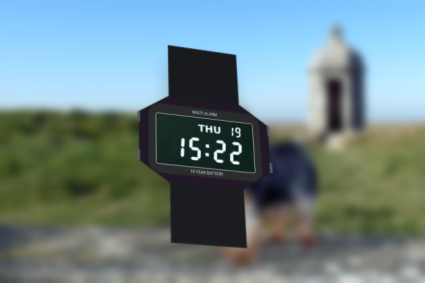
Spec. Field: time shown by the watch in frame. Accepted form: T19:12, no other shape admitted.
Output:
T15:22
